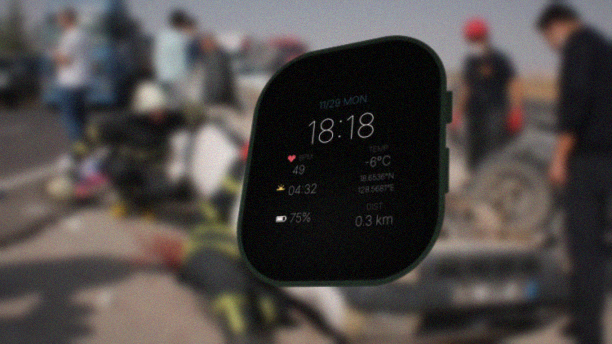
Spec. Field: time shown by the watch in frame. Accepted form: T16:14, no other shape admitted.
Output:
T18:18
